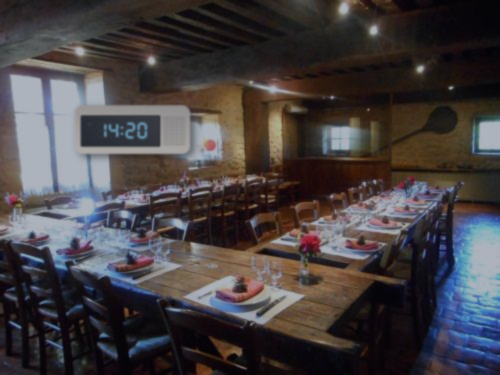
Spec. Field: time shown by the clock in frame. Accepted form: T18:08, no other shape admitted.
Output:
T14:20
